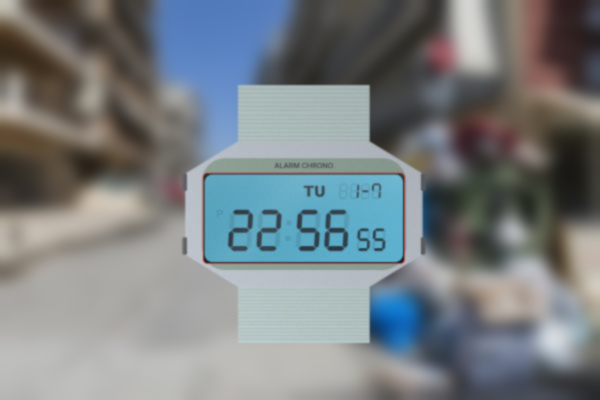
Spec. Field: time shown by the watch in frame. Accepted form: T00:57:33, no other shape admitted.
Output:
T22:56:55
